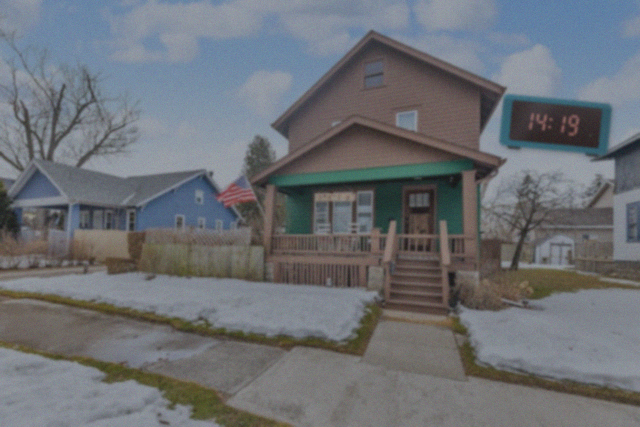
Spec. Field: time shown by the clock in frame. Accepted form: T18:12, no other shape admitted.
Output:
T14:19
